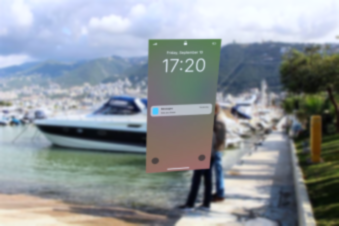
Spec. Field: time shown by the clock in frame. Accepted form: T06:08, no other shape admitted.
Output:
T17:20
